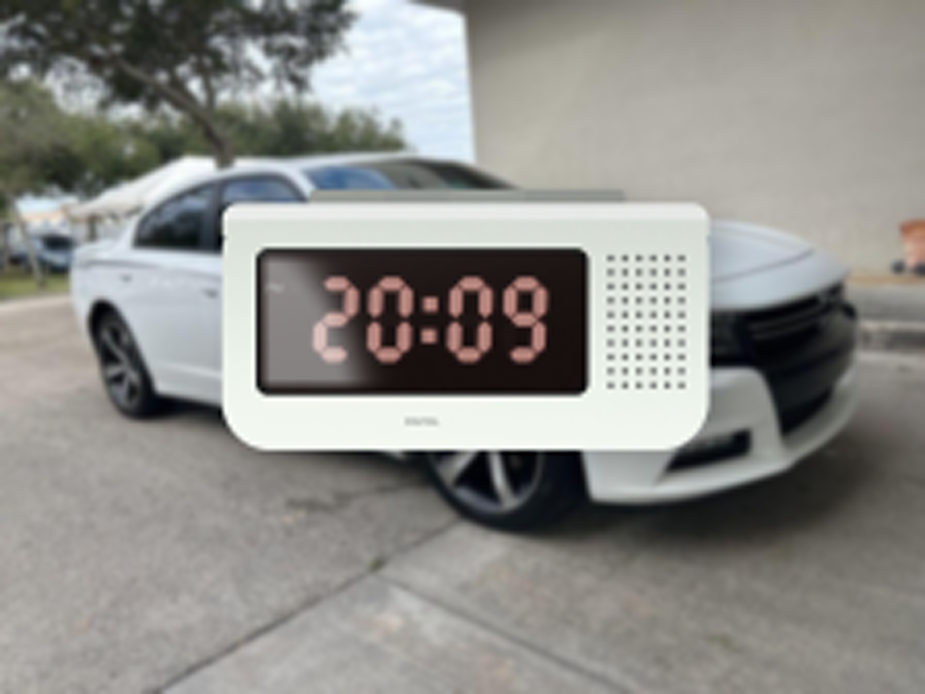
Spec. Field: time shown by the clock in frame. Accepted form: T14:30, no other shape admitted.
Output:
T20:09
